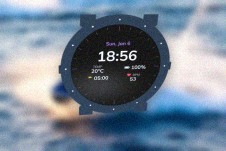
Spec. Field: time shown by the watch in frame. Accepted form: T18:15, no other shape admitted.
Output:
T18:56
